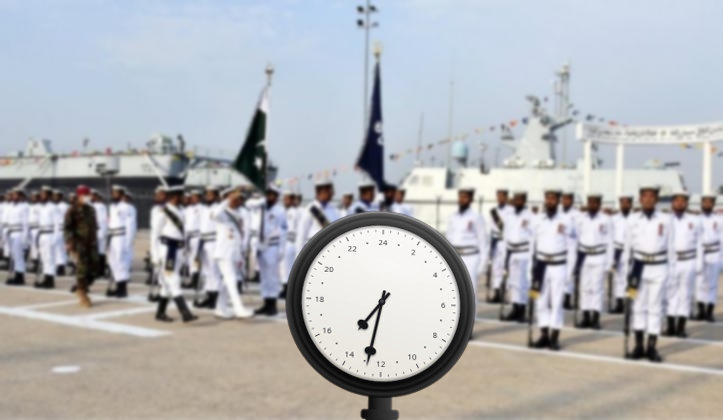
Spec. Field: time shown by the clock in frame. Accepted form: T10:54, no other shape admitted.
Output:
T14:32
